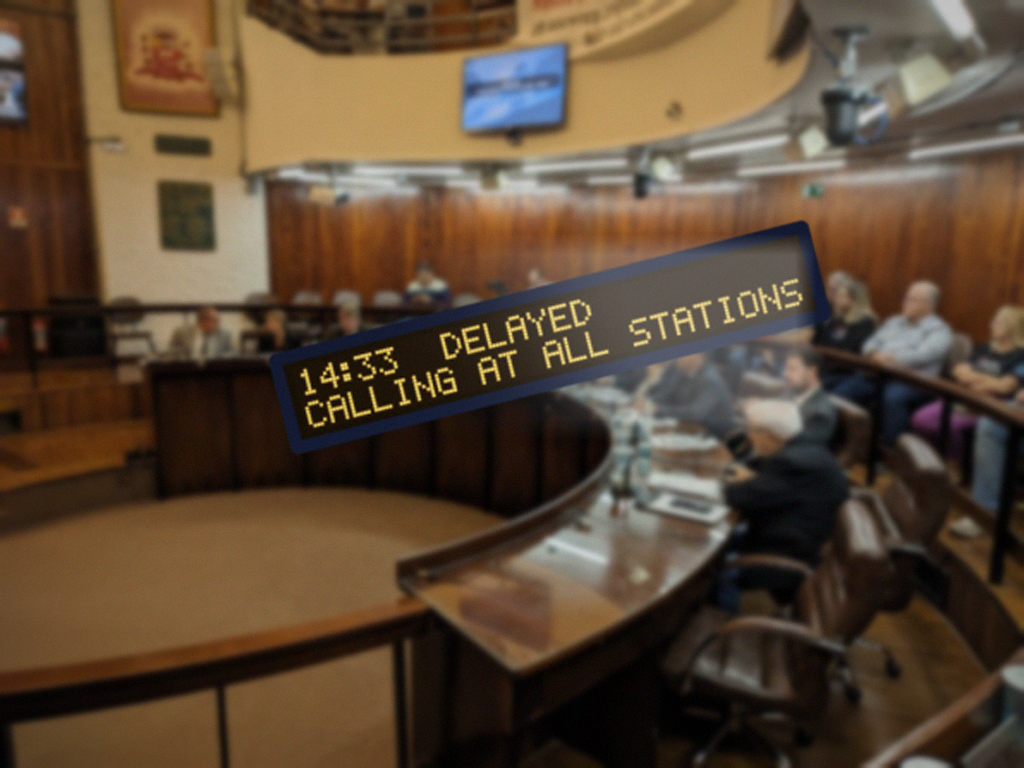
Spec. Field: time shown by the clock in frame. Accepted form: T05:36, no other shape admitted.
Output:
T14:33
